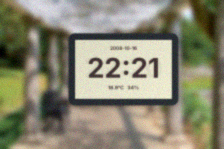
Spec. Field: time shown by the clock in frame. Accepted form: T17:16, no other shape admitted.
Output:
T22:21
